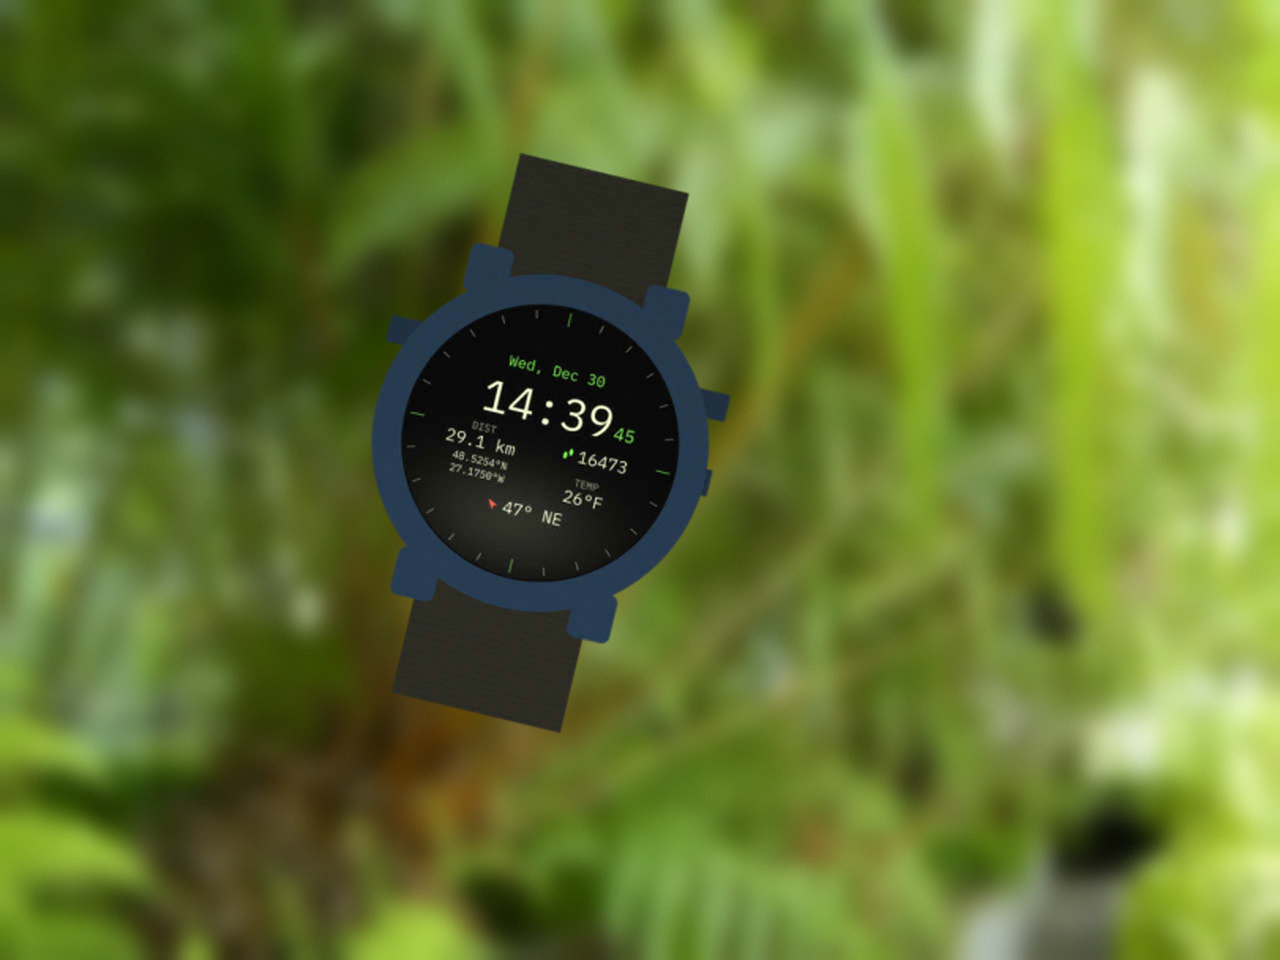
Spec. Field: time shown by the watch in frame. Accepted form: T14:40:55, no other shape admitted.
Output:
T14:39:45
